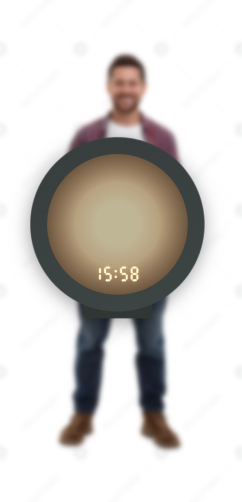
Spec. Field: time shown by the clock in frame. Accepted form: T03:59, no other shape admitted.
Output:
T15:58
